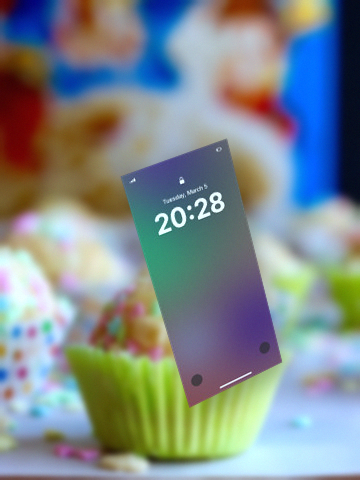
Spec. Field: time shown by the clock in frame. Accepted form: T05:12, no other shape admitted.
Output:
T20:28
